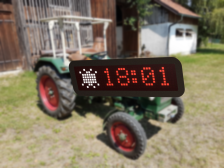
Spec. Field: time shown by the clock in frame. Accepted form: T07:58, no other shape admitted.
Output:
T18:01
